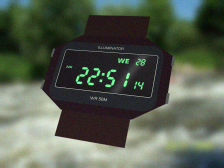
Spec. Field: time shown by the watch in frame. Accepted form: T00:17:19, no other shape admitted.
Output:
T22:51:14
